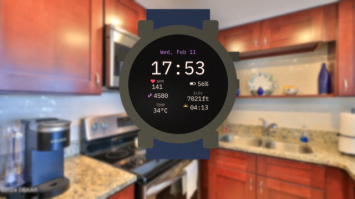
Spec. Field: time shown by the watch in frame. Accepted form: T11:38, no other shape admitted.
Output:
T17:53
